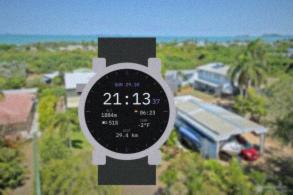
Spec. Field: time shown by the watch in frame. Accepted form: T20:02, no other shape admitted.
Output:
T21:13
